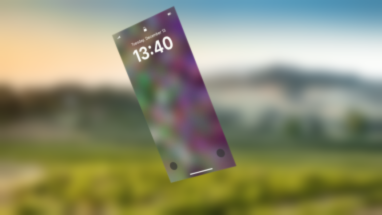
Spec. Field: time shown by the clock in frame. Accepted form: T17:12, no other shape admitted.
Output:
T13:40
